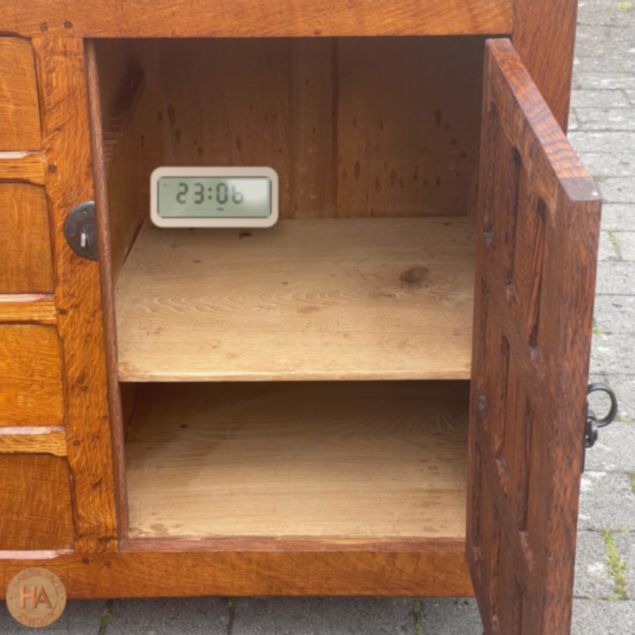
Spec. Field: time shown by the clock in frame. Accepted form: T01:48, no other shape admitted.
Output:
T23:06
